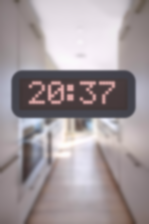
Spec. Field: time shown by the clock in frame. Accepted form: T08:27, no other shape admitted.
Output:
T20:37
